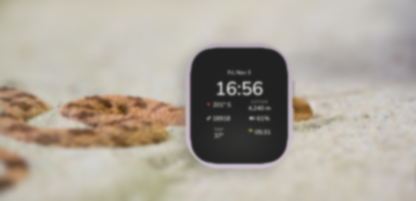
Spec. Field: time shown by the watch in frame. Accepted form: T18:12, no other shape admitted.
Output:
T16:56
